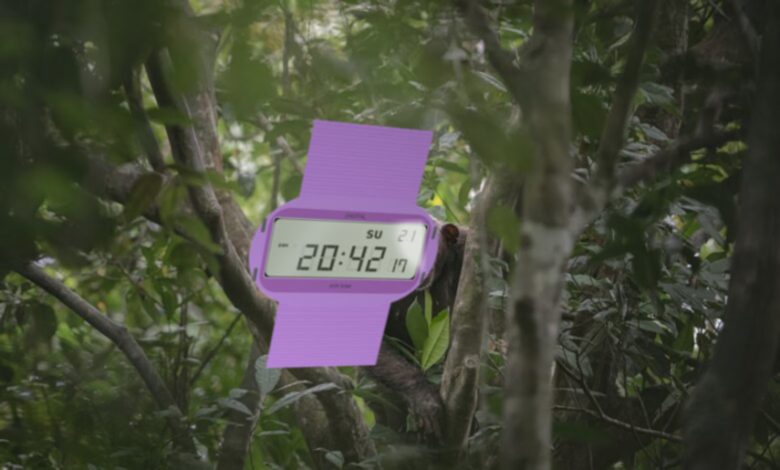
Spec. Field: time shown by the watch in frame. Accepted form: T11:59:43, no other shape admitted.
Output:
T20:42:17
